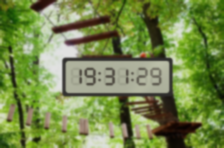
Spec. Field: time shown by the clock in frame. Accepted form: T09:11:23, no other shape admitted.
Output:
T19:31:29
